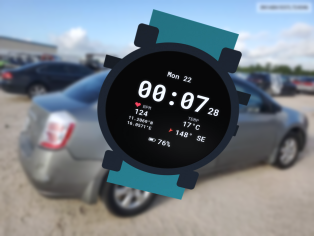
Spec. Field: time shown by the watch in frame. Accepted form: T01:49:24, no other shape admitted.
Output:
T00:07:28
